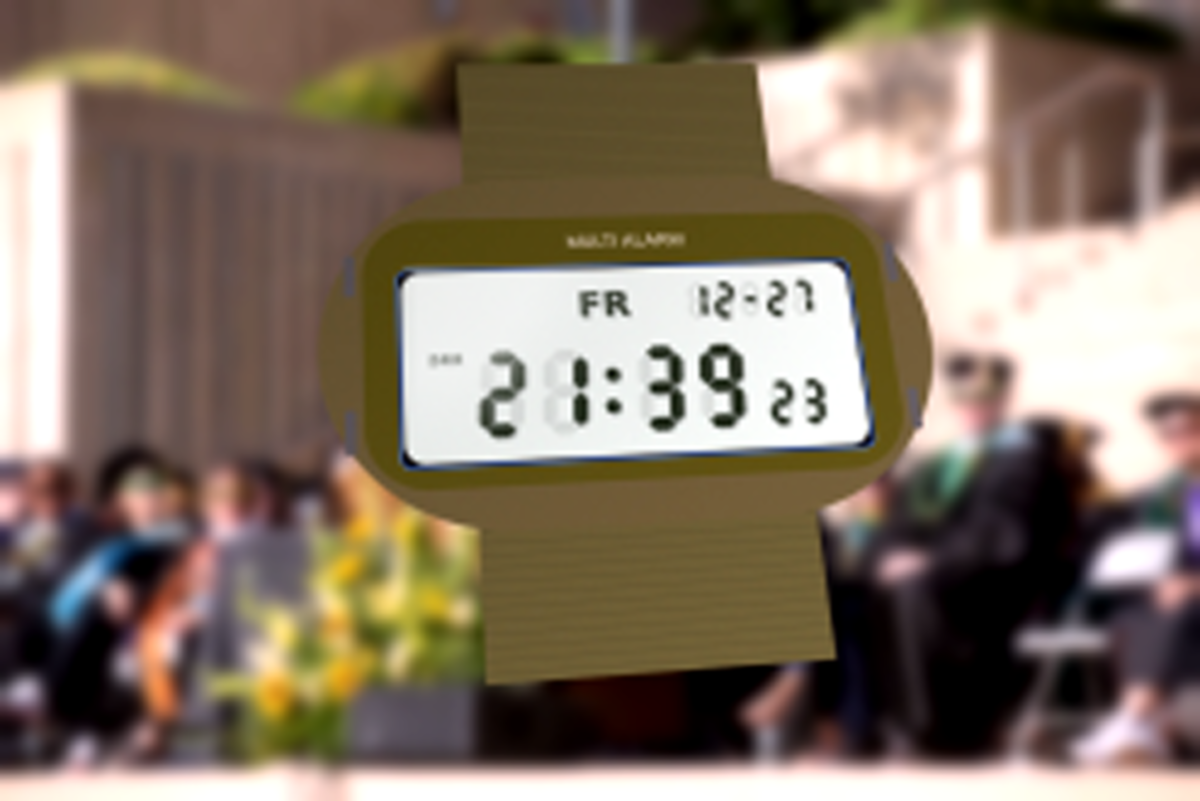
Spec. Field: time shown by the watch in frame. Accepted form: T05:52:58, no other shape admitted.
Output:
T21:39:23
